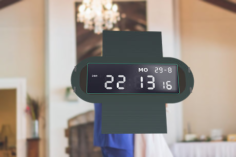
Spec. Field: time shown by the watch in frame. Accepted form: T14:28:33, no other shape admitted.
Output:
T22:13:16
